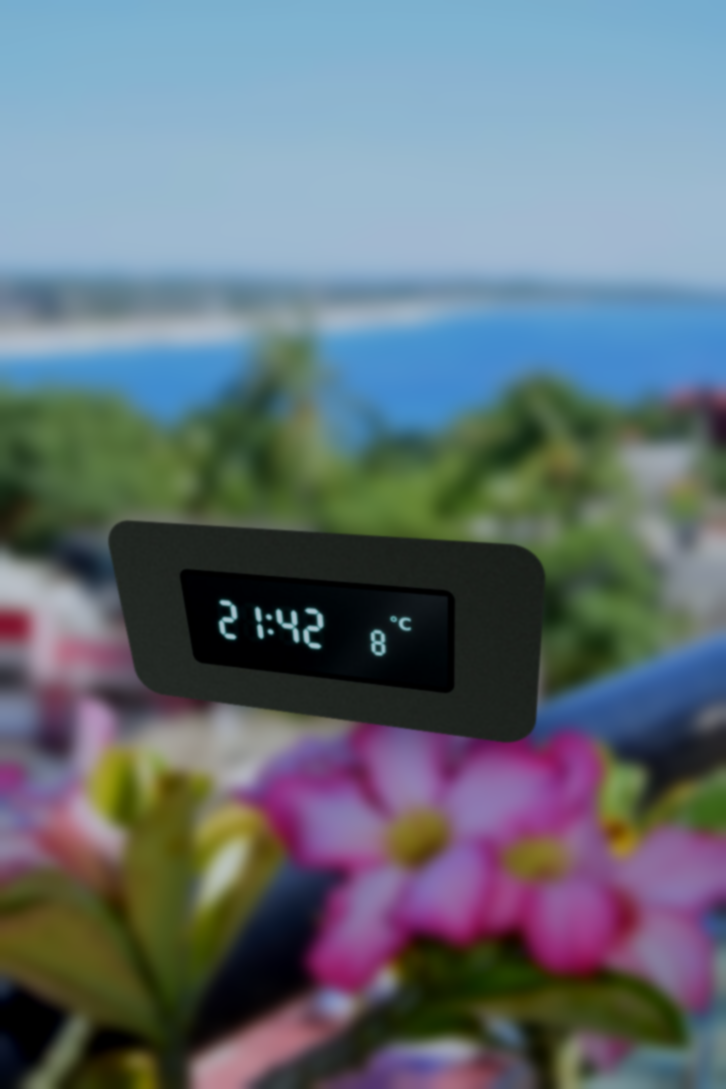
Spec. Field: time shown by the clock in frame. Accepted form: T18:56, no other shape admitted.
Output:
T21:42
